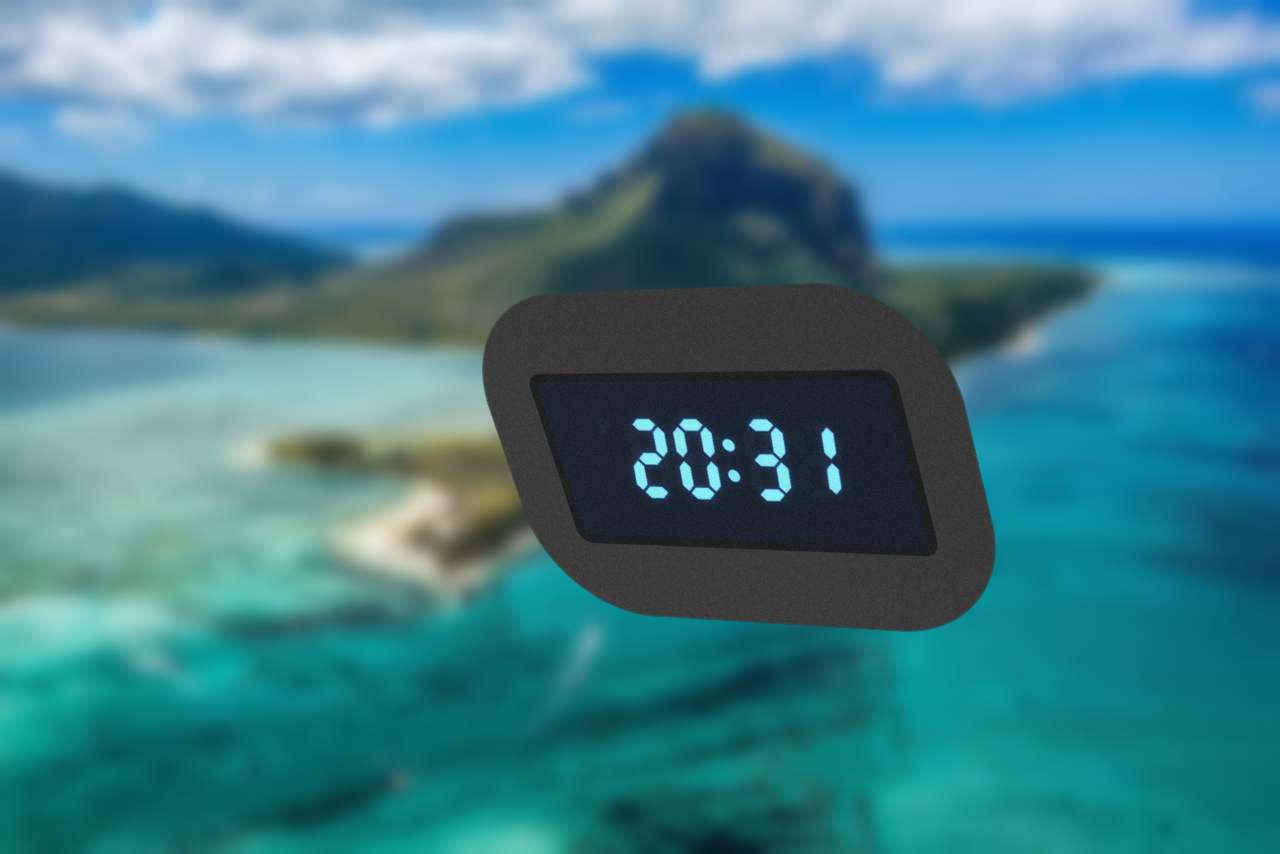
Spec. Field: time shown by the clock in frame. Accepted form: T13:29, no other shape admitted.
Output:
T20:31
